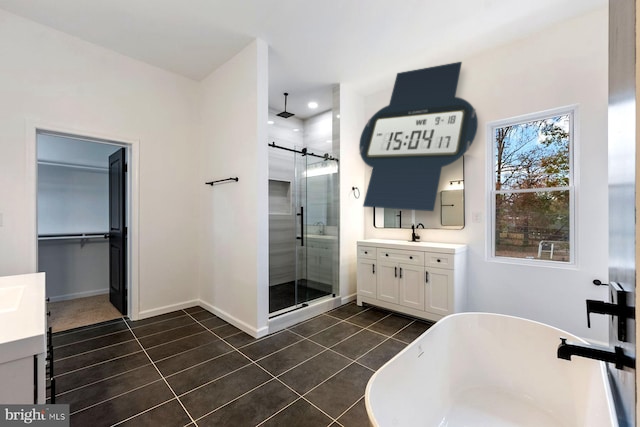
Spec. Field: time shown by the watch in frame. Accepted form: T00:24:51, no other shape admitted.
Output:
T15:04:17
